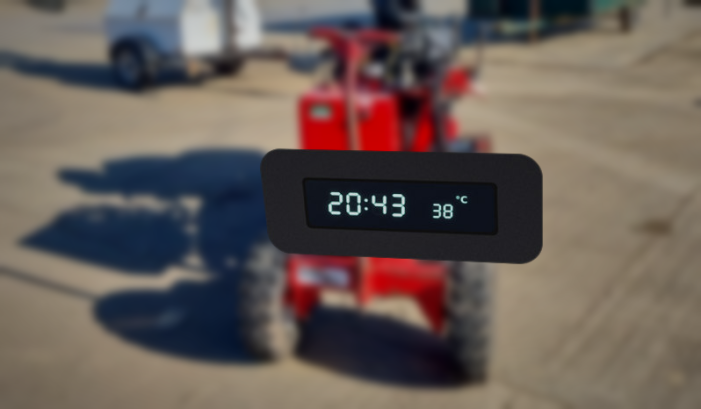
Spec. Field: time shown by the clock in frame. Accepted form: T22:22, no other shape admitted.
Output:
T20:43
